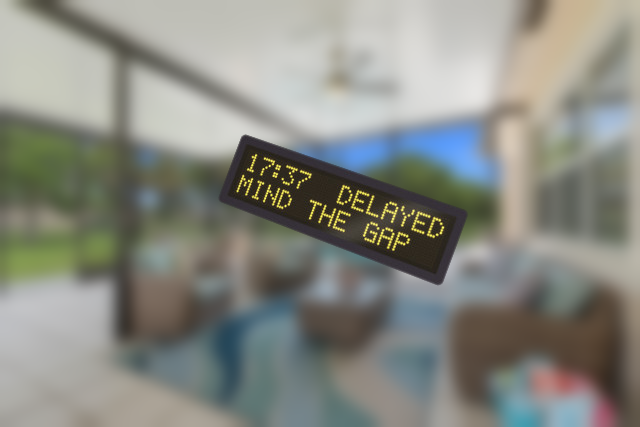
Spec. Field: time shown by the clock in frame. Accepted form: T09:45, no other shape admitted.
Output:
T17:37
